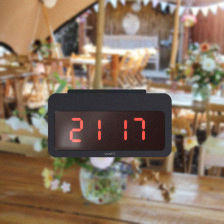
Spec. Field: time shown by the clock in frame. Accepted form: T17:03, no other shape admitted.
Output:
T21:17
